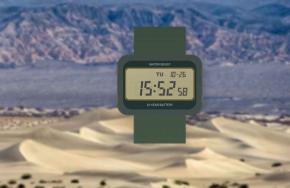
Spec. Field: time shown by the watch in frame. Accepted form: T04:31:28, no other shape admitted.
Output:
T15:52:58
